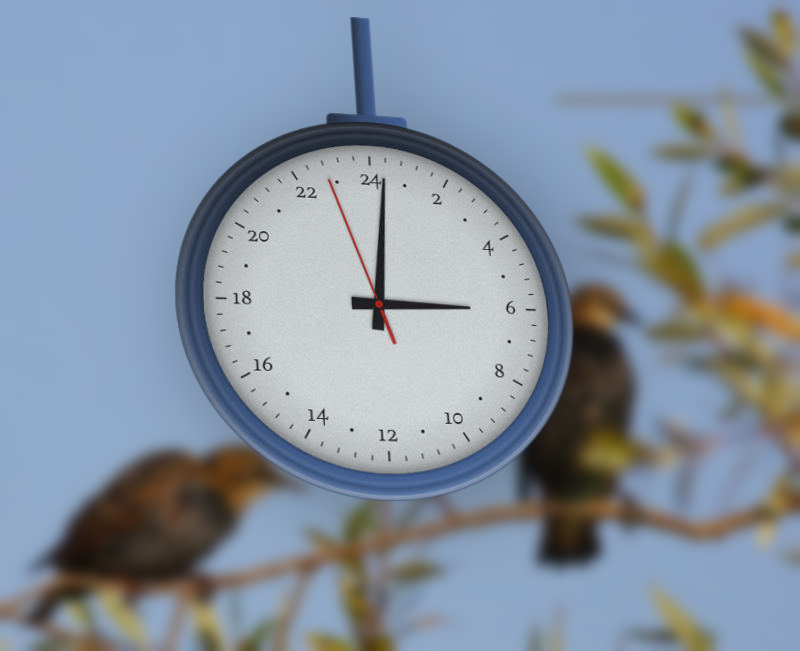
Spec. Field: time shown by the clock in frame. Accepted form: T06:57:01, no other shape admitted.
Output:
T06:00:57
